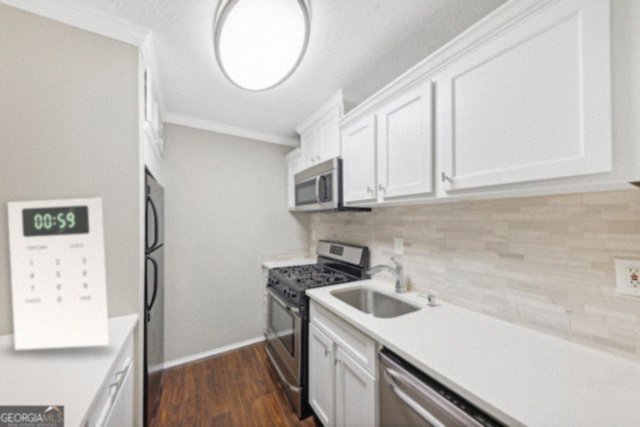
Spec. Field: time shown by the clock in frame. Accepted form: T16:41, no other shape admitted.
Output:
T00:59
